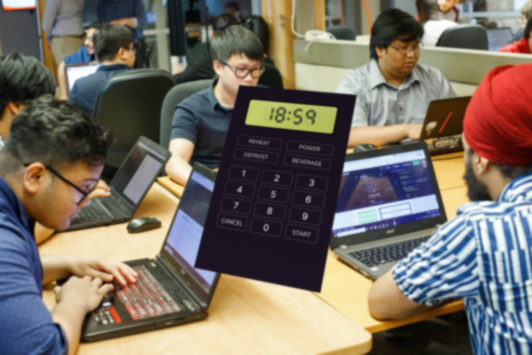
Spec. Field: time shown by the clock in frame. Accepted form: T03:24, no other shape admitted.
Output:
T18:59
